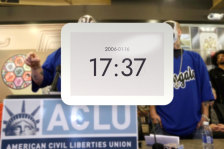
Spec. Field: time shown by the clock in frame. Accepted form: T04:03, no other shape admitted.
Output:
T17:37
